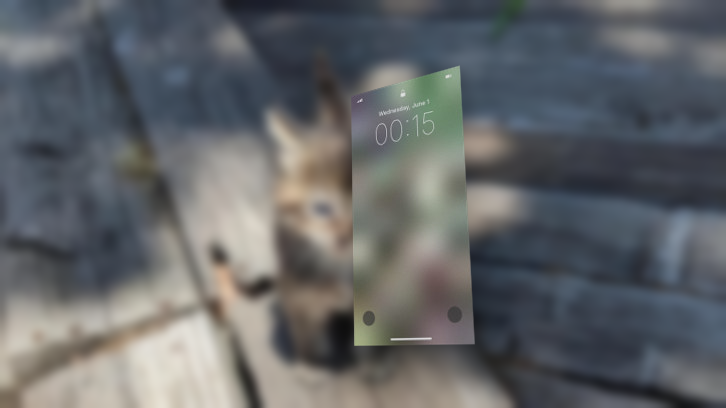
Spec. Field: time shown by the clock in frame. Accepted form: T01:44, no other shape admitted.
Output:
T00:15
